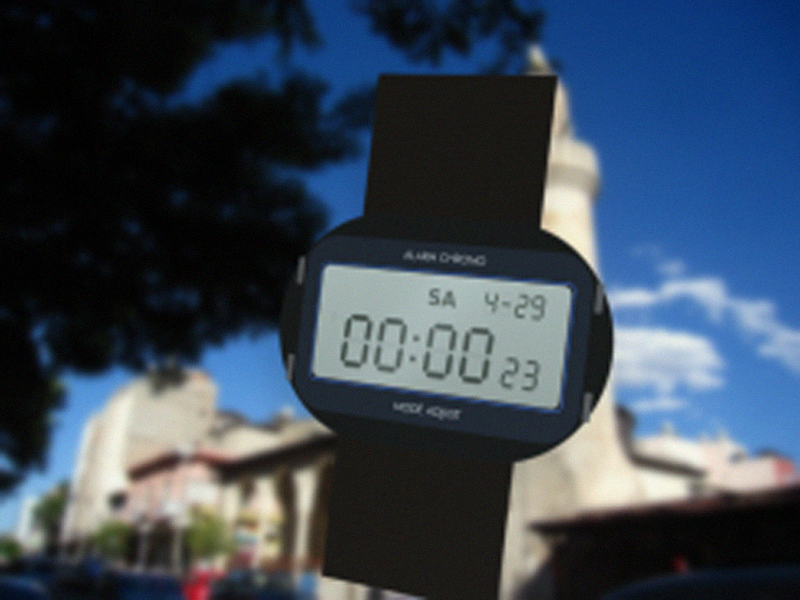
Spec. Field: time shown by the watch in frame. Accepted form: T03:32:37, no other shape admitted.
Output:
T00:00:23
